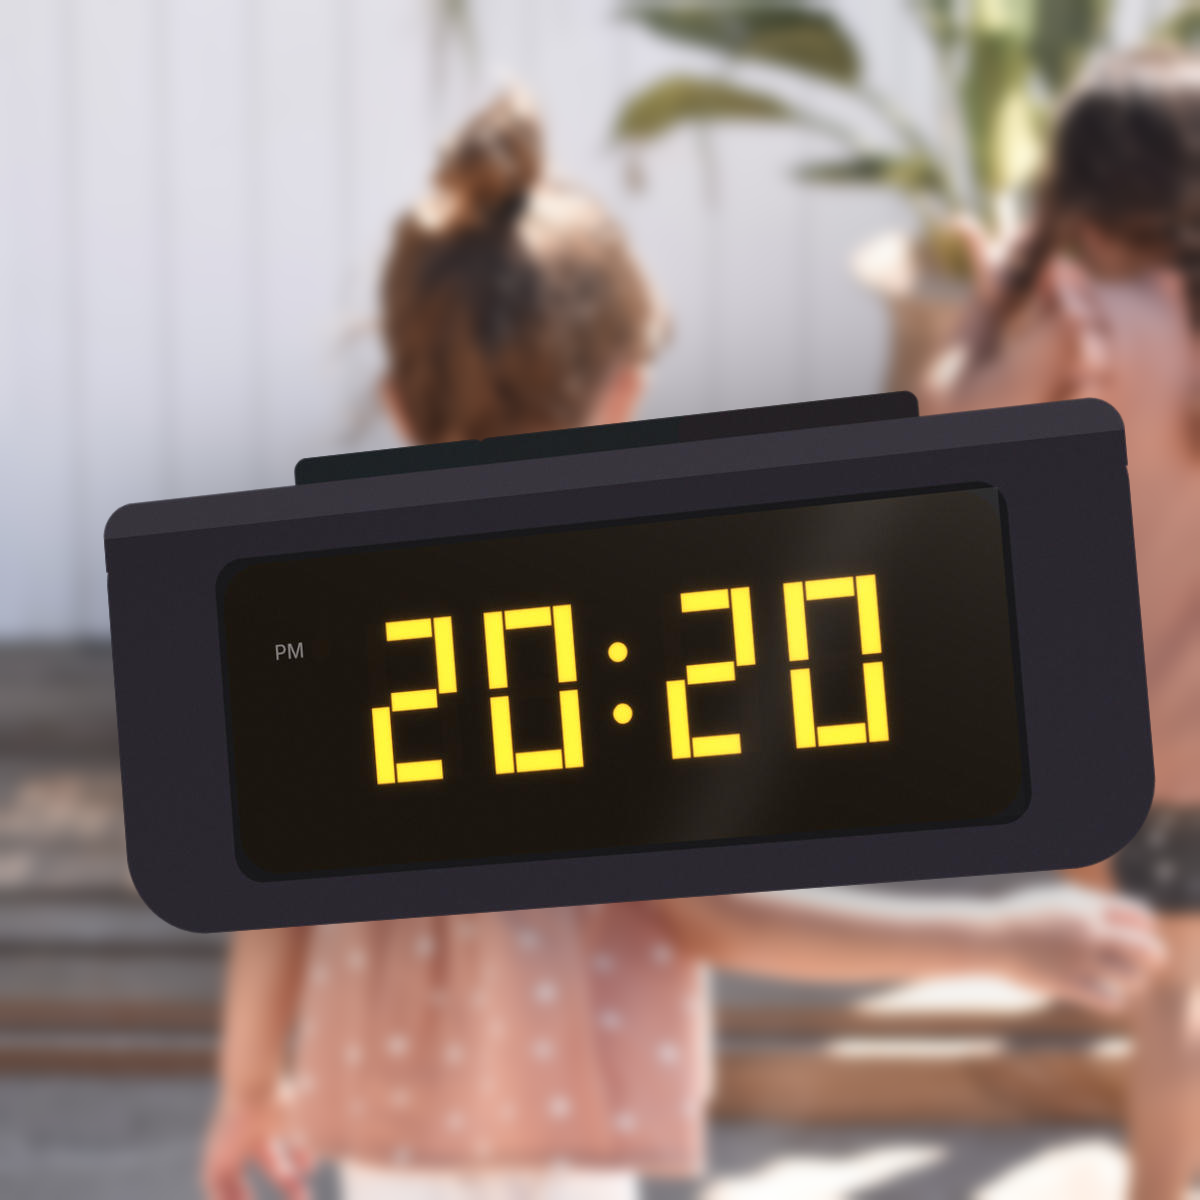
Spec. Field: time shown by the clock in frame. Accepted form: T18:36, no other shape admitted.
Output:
T20:20
